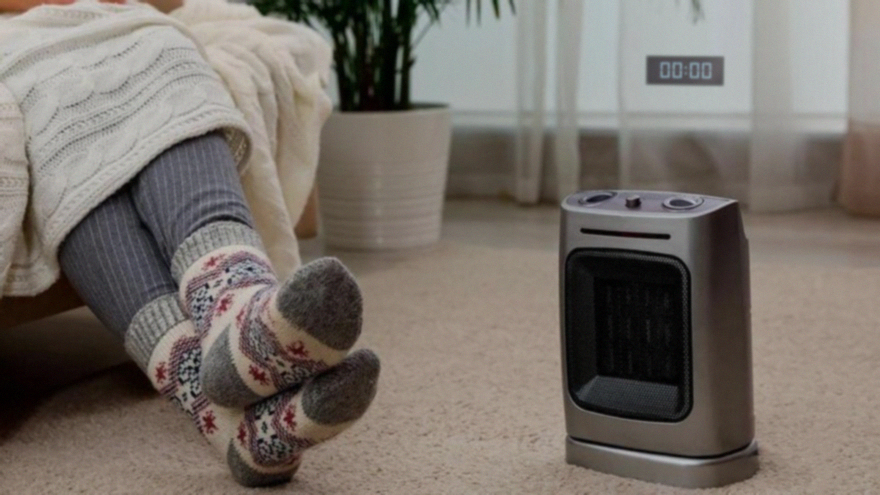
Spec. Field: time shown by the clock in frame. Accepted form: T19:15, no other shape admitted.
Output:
T00:00
